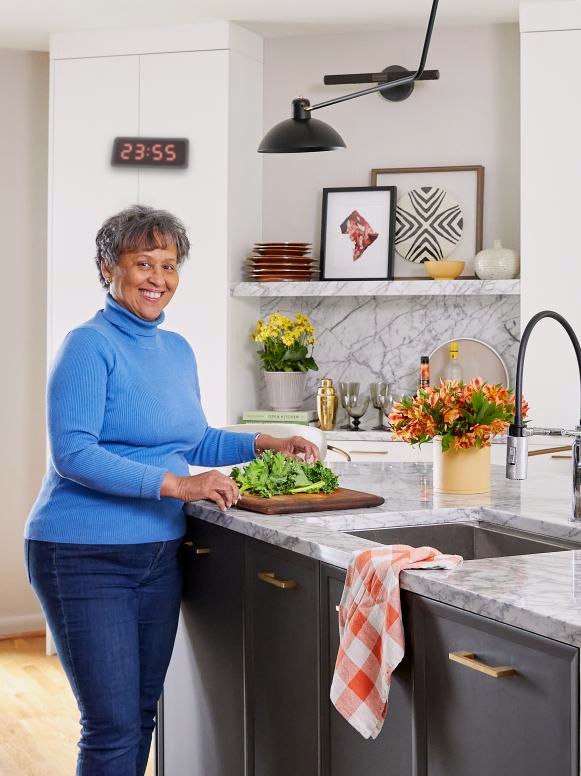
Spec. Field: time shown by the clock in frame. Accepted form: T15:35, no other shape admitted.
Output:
T23:55
